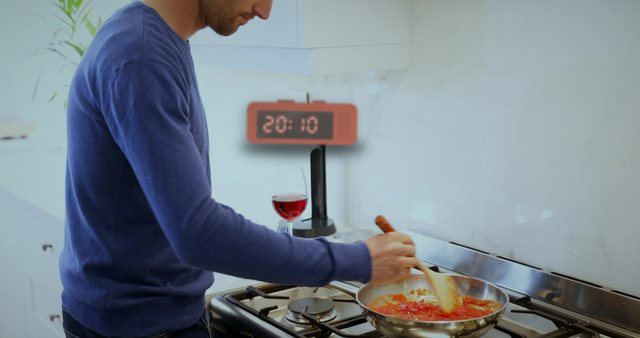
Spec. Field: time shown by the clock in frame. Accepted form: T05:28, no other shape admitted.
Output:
T20:10
